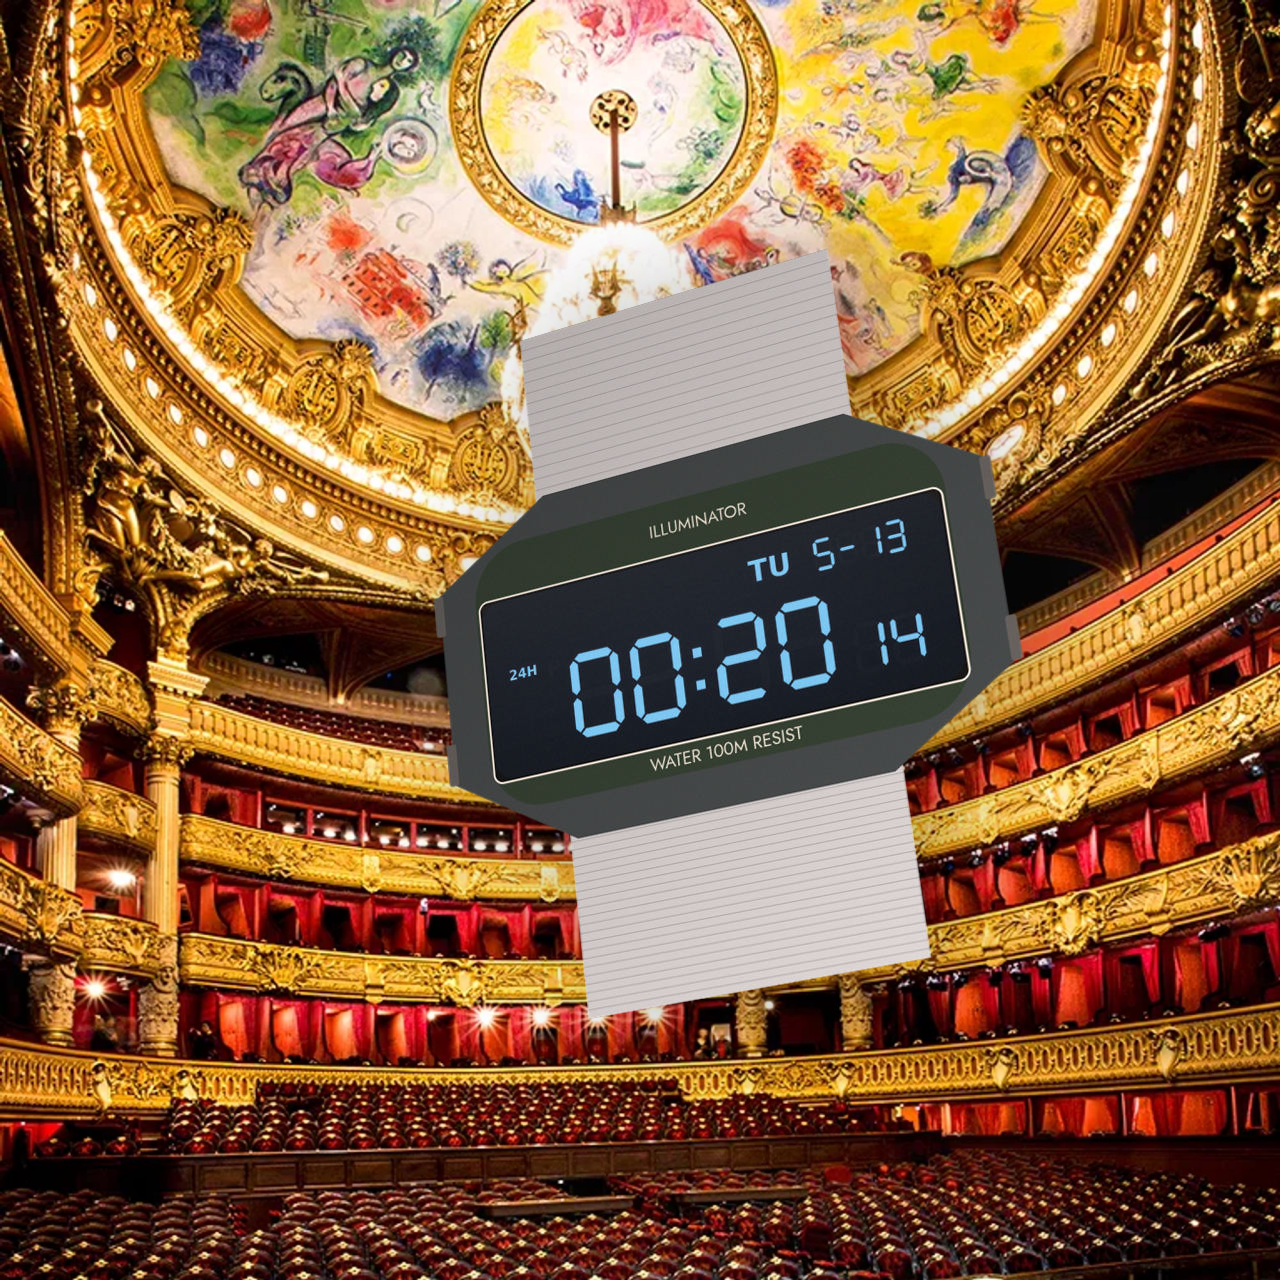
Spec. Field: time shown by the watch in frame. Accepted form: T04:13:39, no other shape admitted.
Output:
T00:20:14
